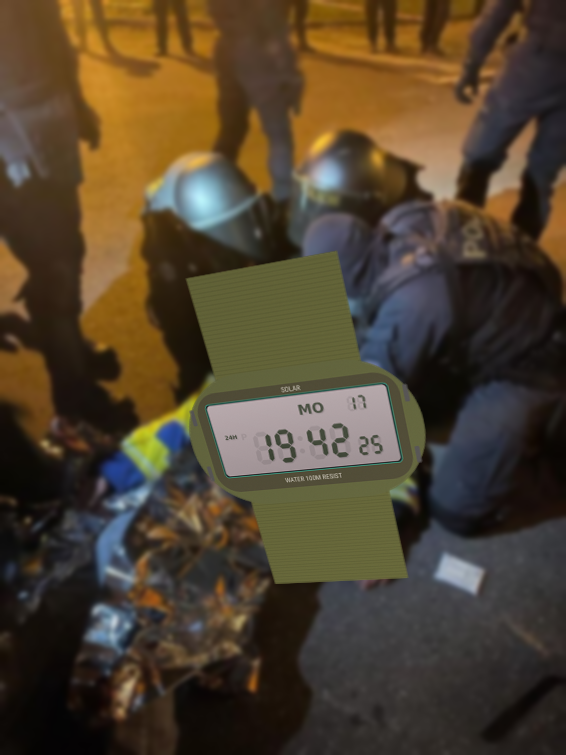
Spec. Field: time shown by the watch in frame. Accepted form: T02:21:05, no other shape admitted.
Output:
T19:42:25
